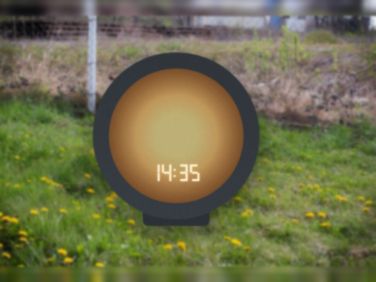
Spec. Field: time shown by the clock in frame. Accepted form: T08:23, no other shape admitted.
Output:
T14:35
